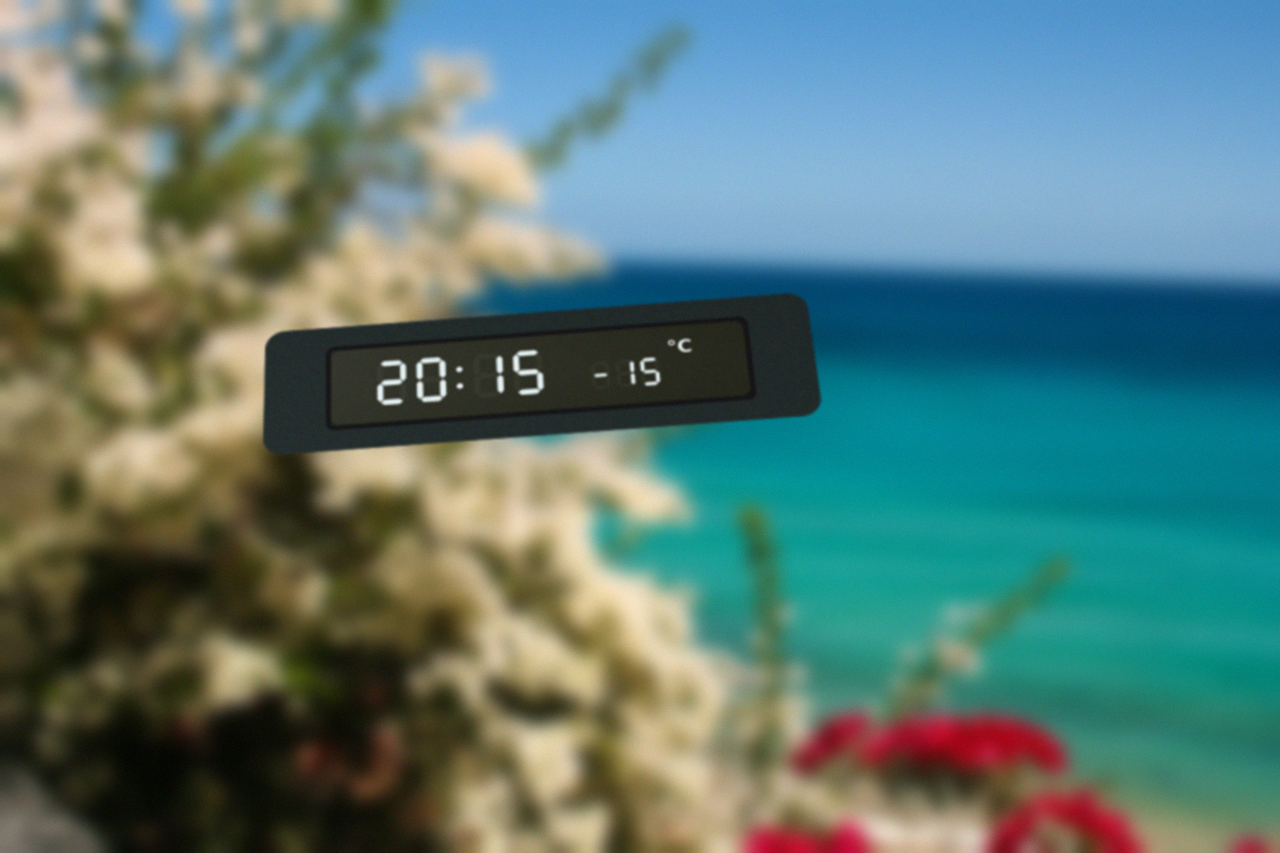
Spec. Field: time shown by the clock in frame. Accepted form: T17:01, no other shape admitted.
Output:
T20:15
